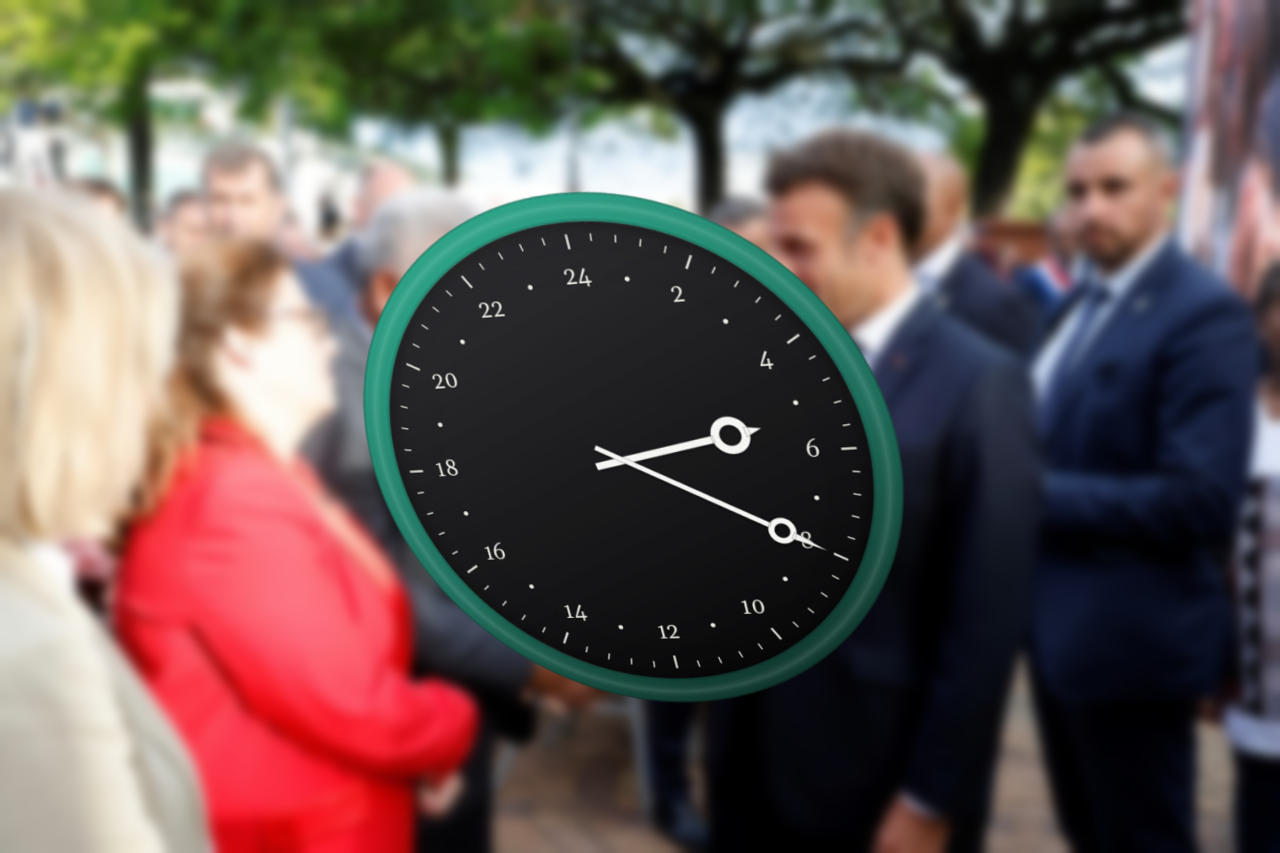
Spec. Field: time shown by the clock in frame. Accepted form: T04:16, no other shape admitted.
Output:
T05:20
